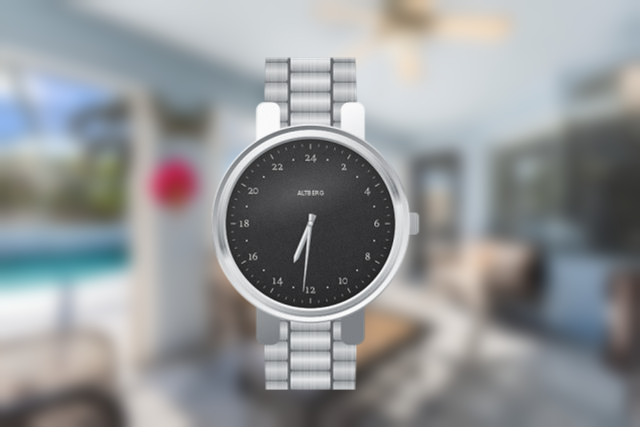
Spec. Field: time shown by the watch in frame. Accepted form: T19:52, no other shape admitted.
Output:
T13:31
